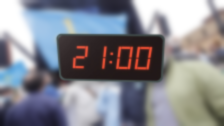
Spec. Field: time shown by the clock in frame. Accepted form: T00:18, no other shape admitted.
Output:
T21:00
